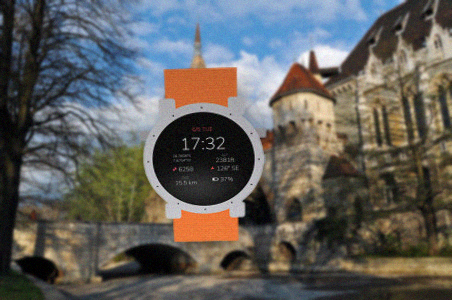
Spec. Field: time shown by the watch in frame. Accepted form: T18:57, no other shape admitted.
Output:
T17:32
